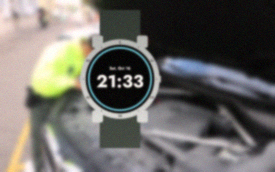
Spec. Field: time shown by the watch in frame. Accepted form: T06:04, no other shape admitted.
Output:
T21:33
